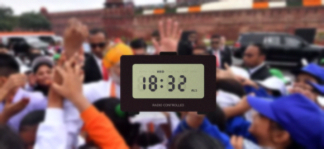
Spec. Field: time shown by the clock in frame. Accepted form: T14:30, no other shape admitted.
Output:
T18:32
